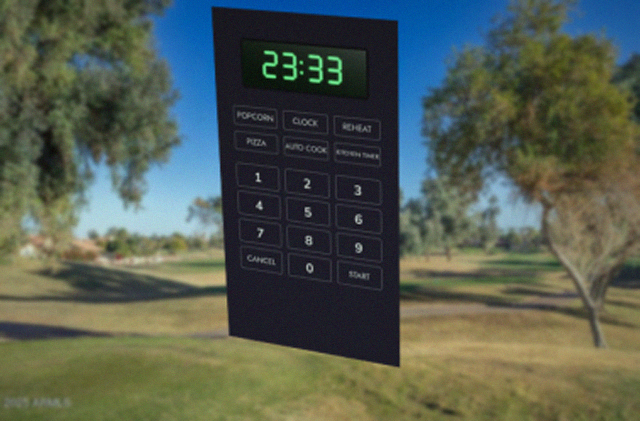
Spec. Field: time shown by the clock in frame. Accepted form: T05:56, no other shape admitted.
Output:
T23:33
